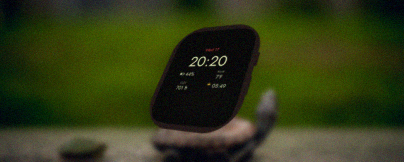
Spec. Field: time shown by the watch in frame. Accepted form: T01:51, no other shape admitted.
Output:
T20:20
